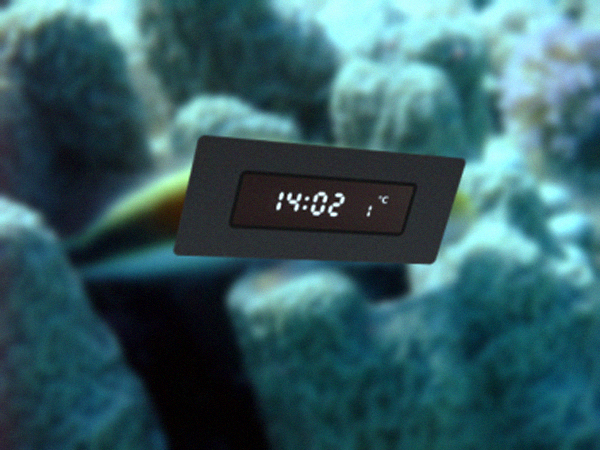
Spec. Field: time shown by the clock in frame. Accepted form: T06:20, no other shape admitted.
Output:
T14:02
